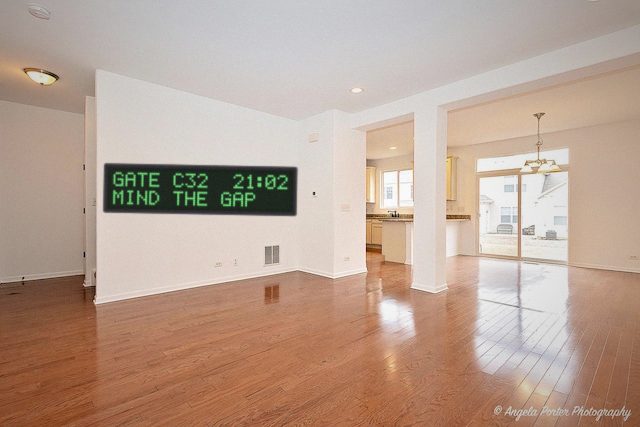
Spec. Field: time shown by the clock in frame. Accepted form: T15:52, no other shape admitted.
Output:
T21:02
